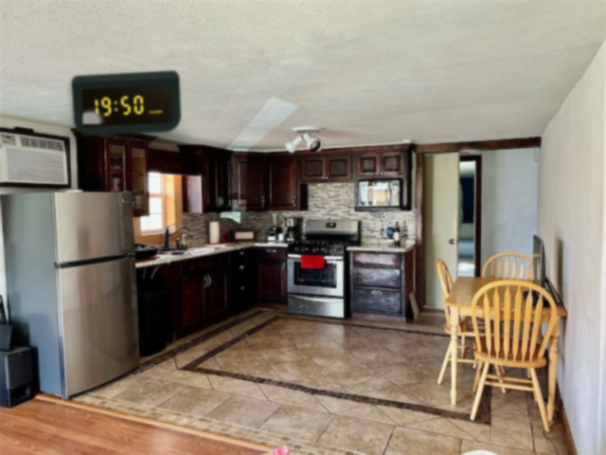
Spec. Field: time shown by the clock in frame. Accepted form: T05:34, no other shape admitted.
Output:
T19:50
